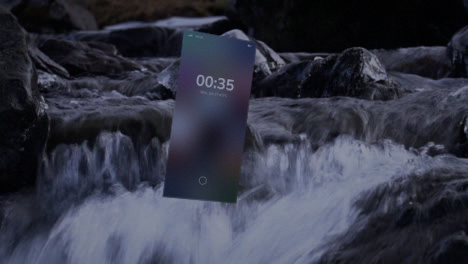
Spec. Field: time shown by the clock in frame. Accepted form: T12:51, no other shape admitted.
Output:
T00:35
